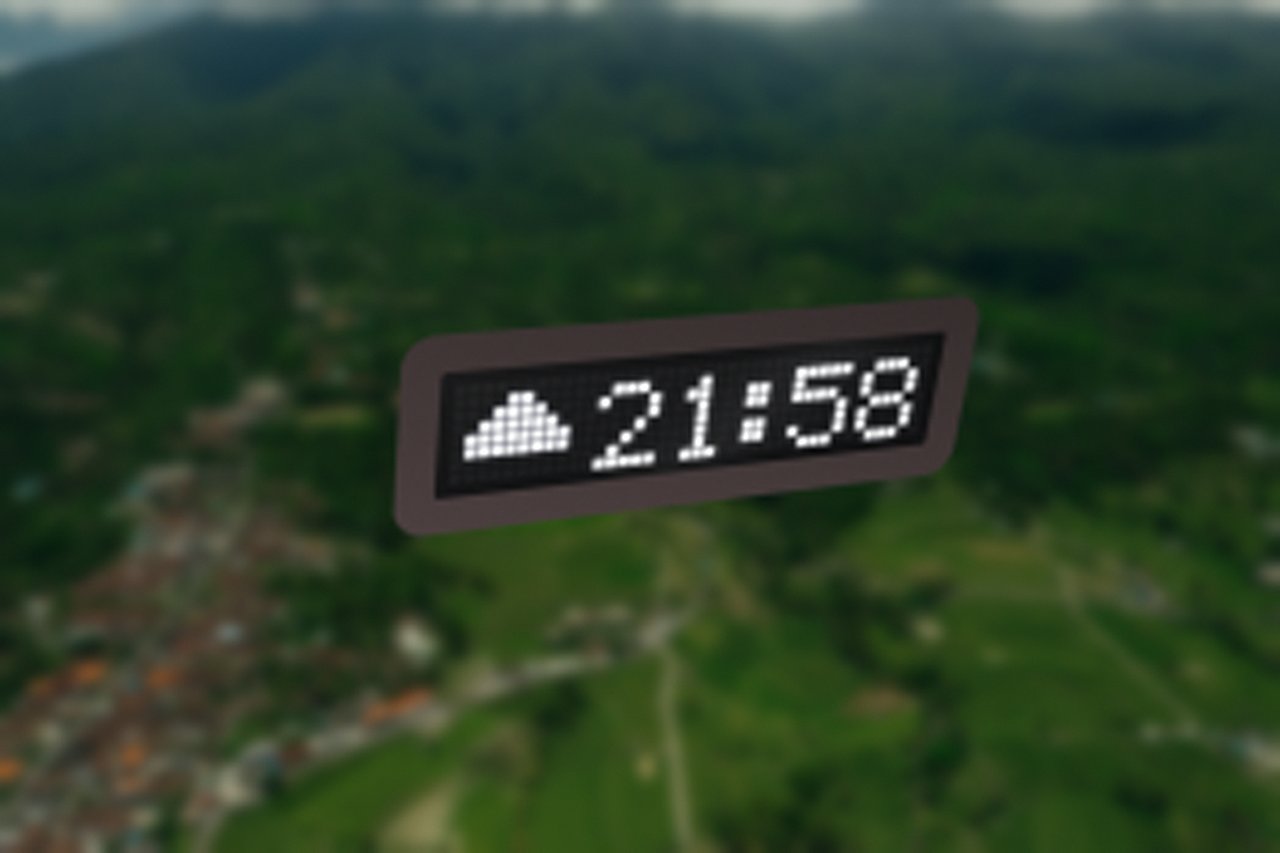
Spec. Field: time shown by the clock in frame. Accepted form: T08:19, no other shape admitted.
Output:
T21:58
